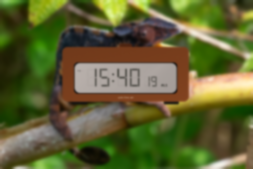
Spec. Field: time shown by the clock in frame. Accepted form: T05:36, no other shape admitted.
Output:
T15:40
